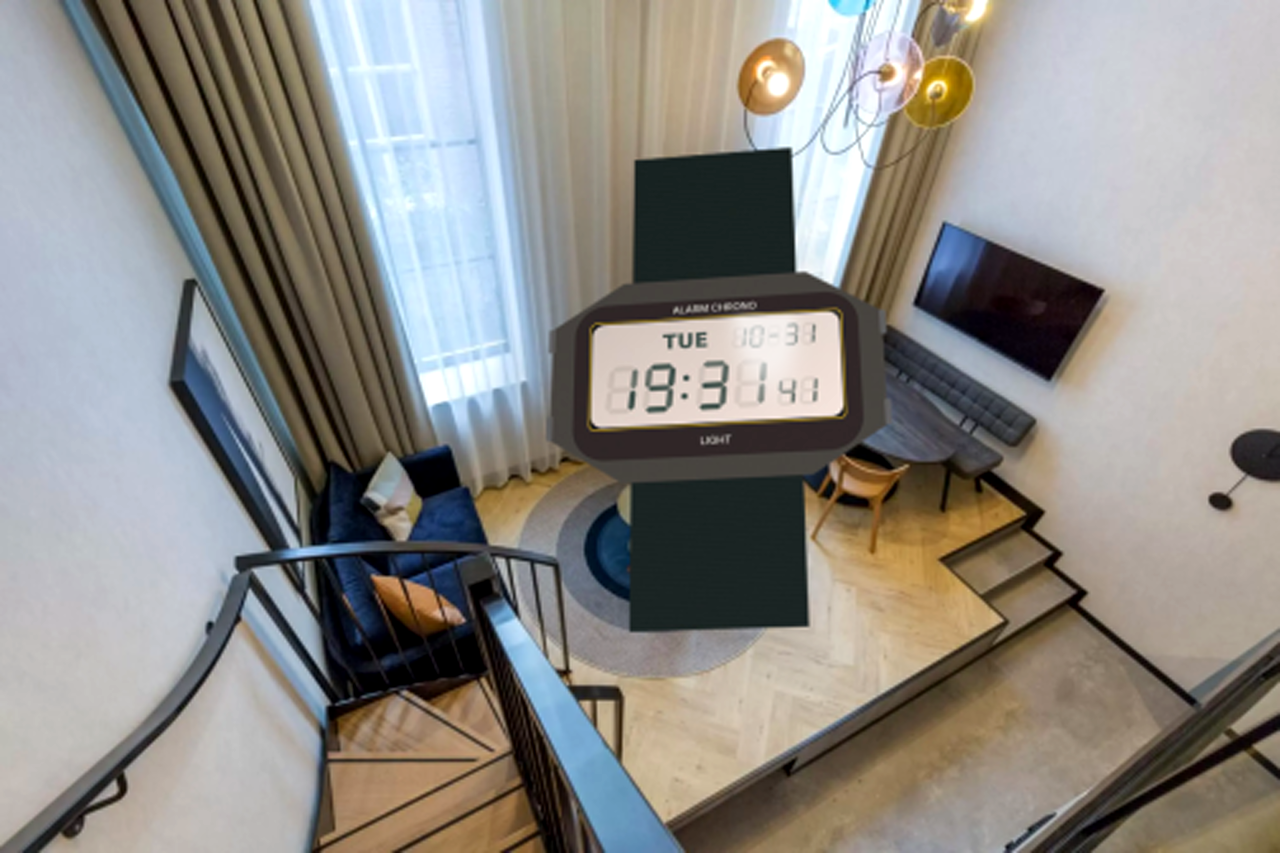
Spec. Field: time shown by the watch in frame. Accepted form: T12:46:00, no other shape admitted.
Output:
T19:31:41
